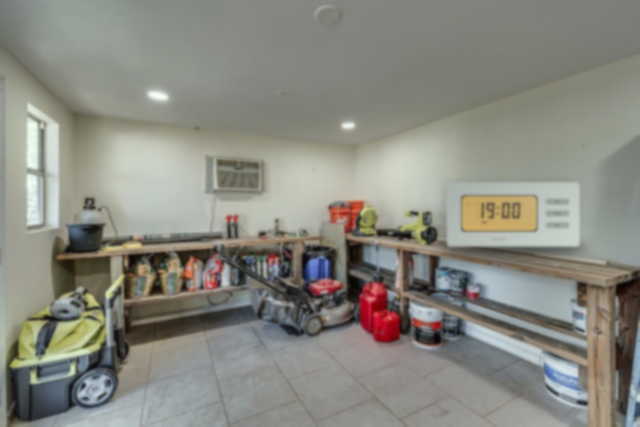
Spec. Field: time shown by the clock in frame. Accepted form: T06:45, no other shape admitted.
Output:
T19:00
